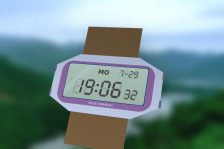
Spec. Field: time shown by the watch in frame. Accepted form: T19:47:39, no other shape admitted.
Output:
T19:06:32
